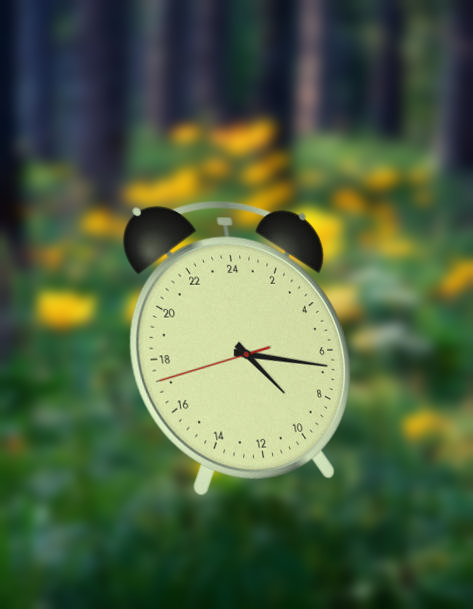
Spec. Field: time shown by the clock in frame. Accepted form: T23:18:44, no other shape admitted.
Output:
T09:16:43
